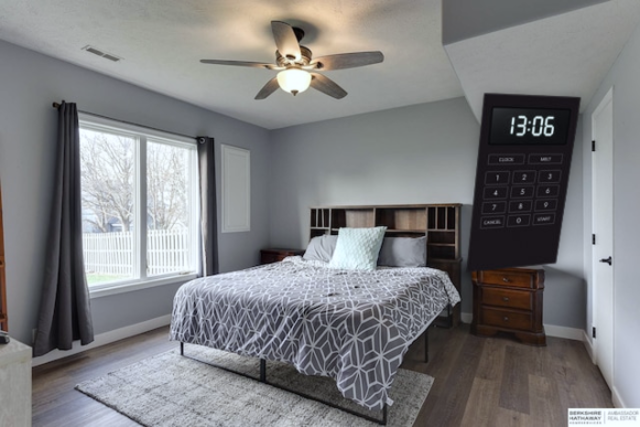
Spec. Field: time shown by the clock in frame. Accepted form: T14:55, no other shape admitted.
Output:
T13:06
